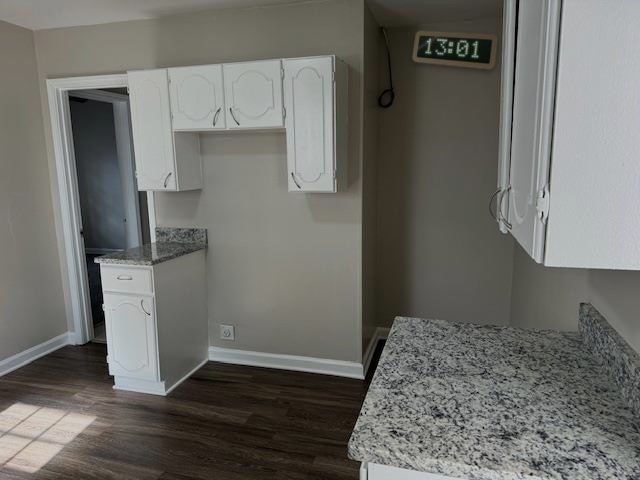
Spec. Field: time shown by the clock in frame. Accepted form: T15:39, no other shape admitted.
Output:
T13:01
